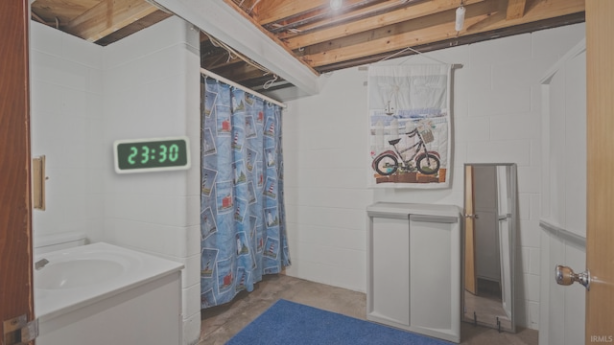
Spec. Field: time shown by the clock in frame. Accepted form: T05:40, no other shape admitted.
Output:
T23:30
